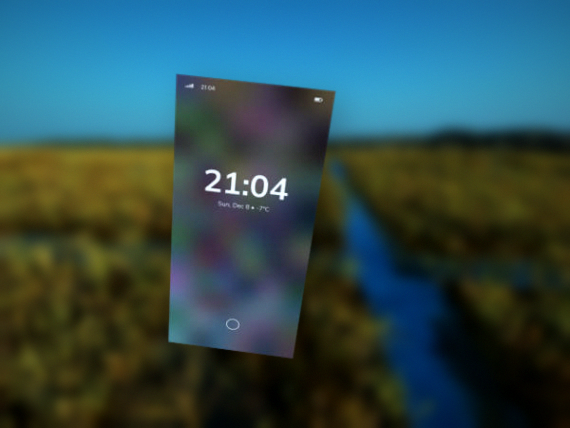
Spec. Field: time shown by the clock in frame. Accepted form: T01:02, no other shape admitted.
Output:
T21:04
